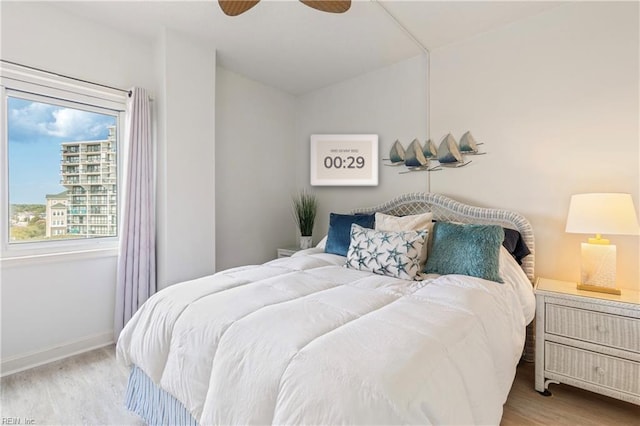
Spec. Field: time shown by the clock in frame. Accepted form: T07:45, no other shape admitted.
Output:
T00:29
